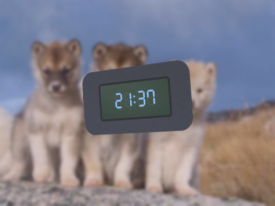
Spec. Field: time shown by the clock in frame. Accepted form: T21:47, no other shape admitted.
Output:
T21:37
